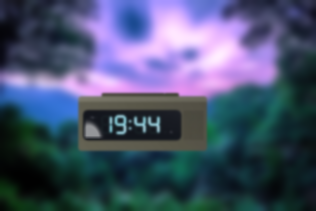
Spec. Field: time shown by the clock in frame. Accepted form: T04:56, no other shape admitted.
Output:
T19:44
